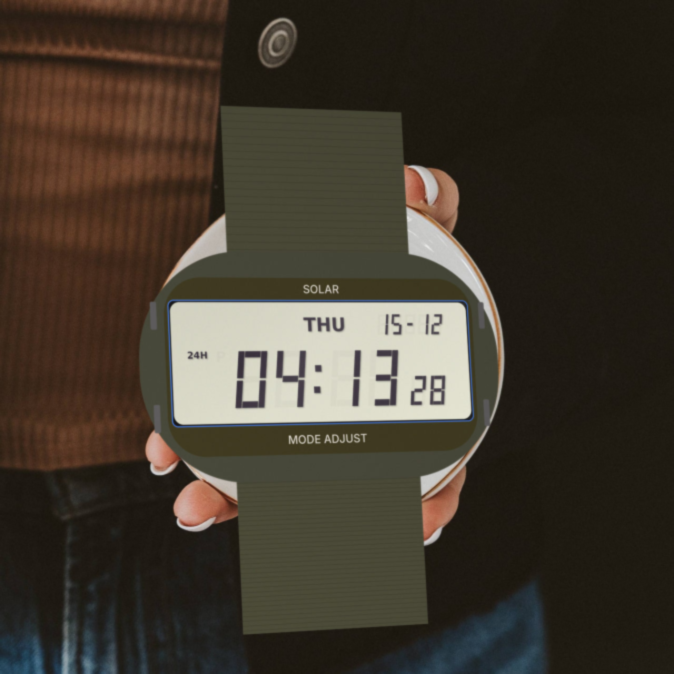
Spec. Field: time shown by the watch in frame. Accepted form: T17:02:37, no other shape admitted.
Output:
T04:13:28
